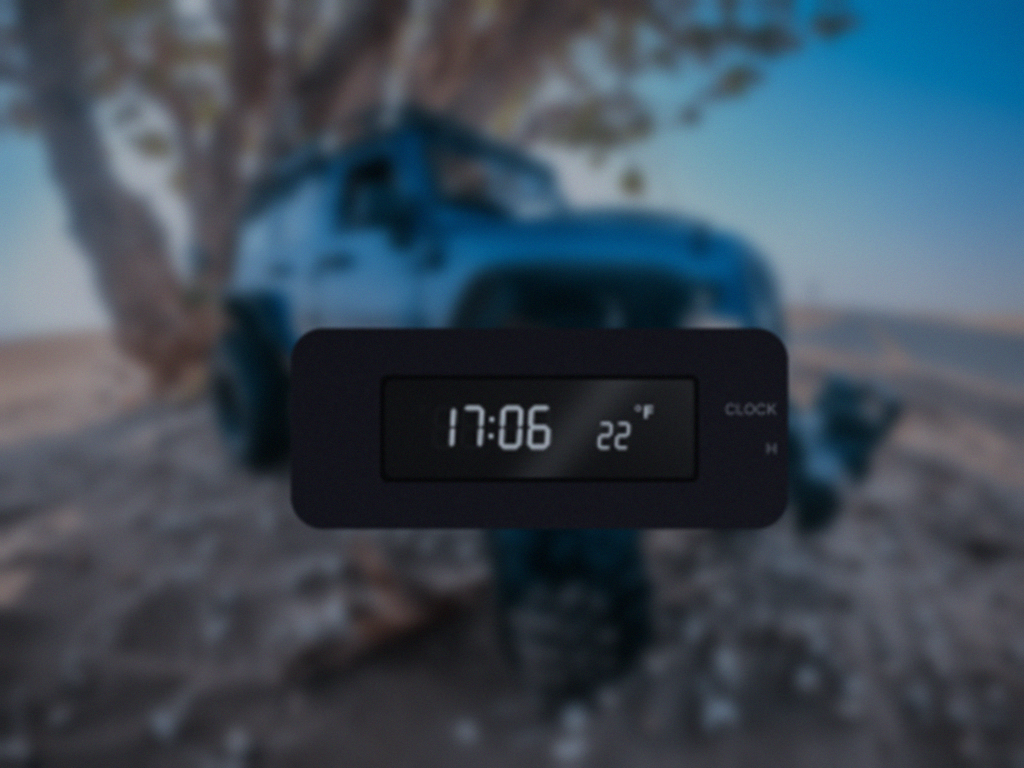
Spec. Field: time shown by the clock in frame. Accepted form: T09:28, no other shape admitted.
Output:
T17:06
